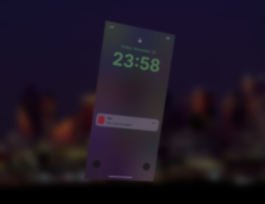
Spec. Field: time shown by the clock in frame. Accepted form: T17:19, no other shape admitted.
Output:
T23:58
